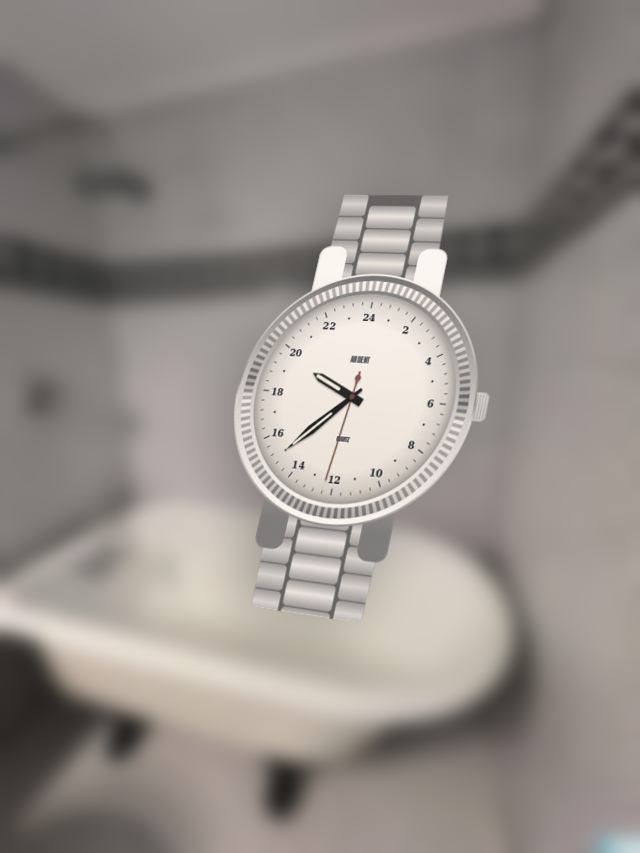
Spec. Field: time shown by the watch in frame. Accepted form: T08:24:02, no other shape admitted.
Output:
T19:37:31
